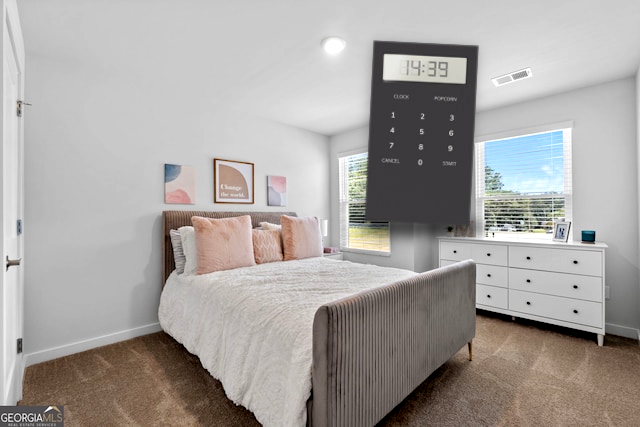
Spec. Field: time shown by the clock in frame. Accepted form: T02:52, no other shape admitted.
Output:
T14:39
